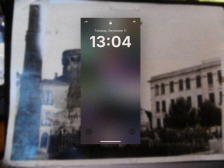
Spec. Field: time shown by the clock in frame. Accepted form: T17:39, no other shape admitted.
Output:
T13:04
